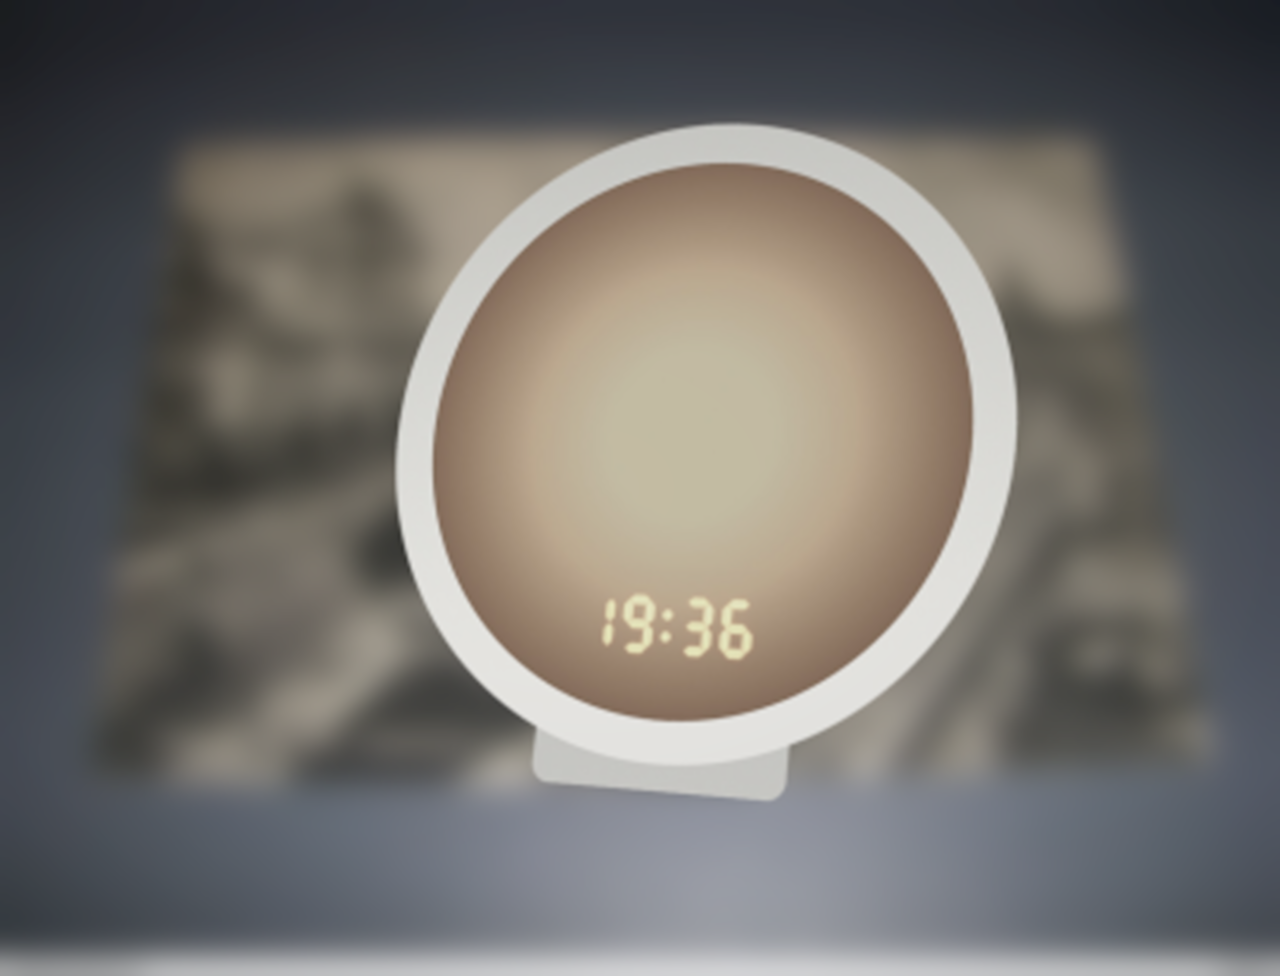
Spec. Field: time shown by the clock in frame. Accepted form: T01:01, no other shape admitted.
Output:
T19:36
